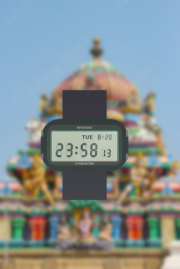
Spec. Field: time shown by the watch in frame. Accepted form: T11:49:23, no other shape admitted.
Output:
T23:58:13
